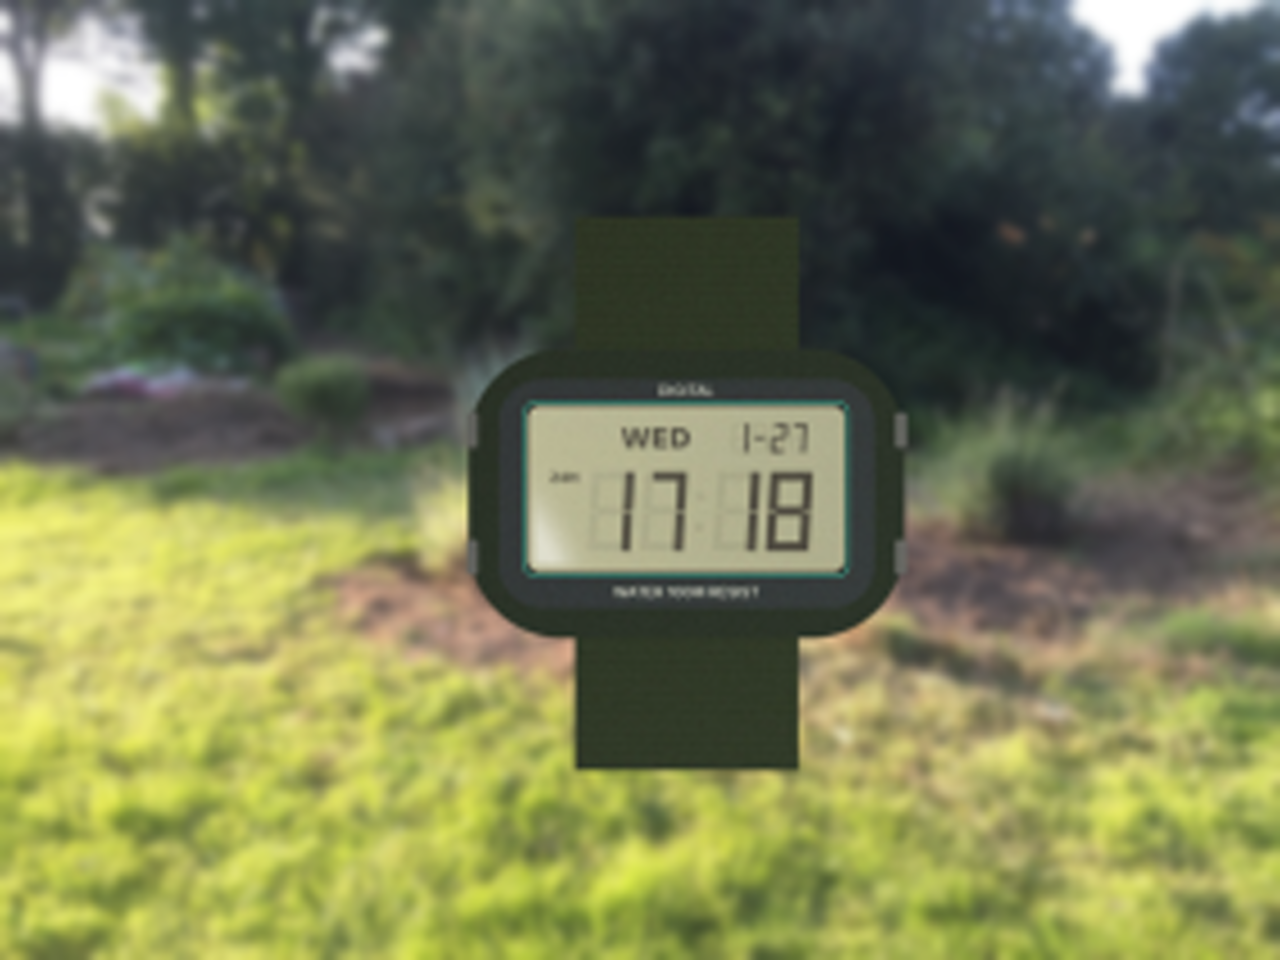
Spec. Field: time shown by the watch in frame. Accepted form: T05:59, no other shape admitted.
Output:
T17:18
